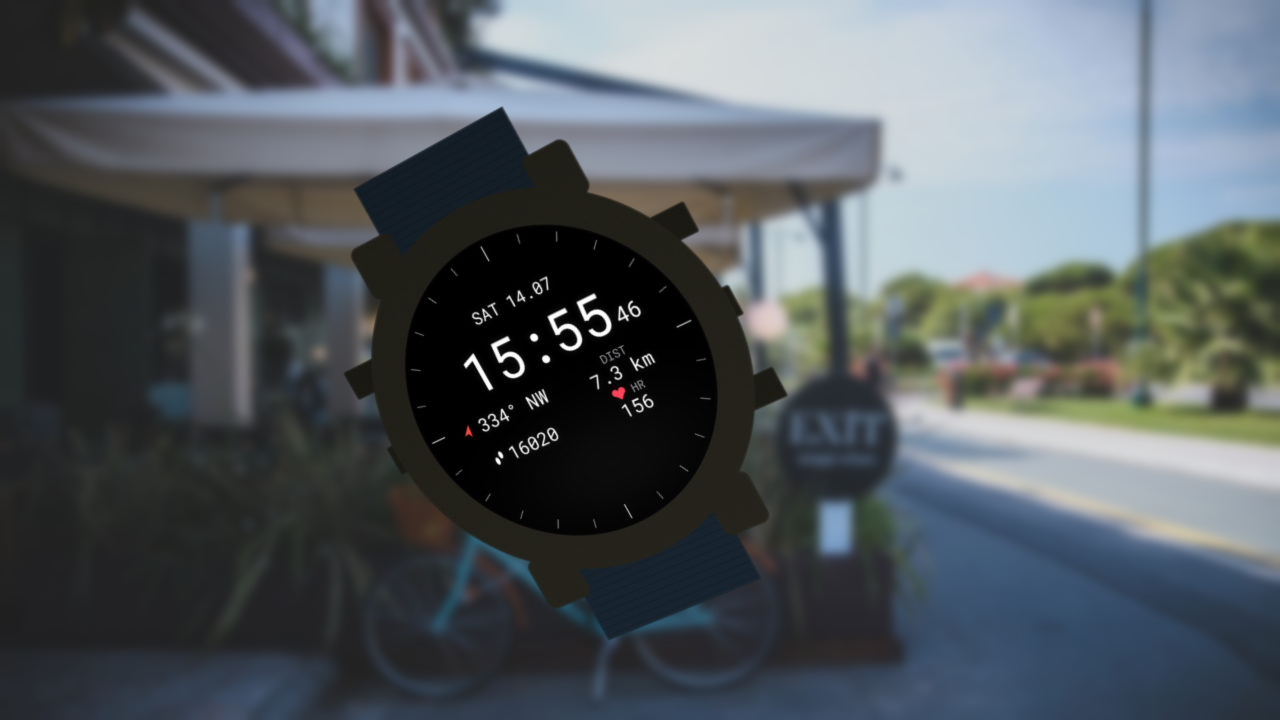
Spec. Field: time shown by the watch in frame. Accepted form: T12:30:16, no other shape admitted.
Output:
T15:55:46
